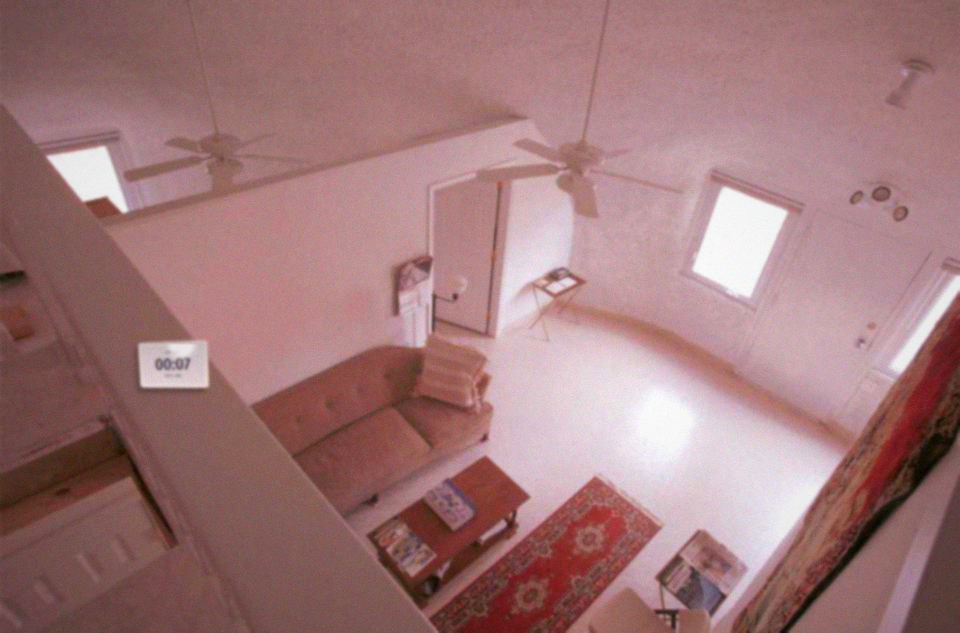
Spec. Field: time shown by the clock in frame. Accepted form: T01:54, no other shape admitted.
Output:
T00:07
